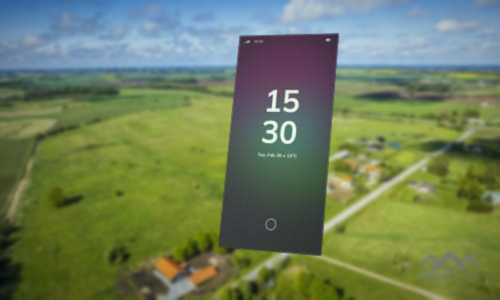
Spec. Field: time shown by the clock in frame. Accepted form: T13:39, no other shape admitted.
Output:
T15:30
